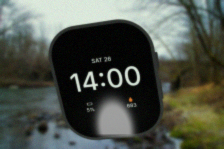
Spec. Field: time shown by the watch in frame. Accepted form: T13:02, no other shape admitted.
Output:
T14:00
